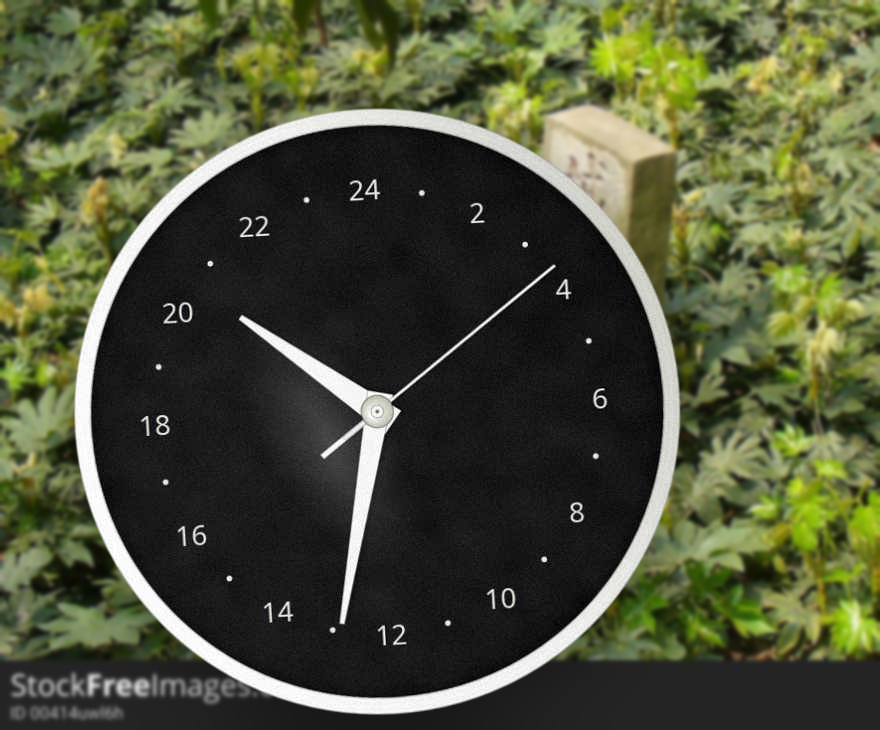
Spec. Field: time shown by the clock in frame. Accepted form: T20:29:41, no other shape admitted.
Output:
T20:32:09
